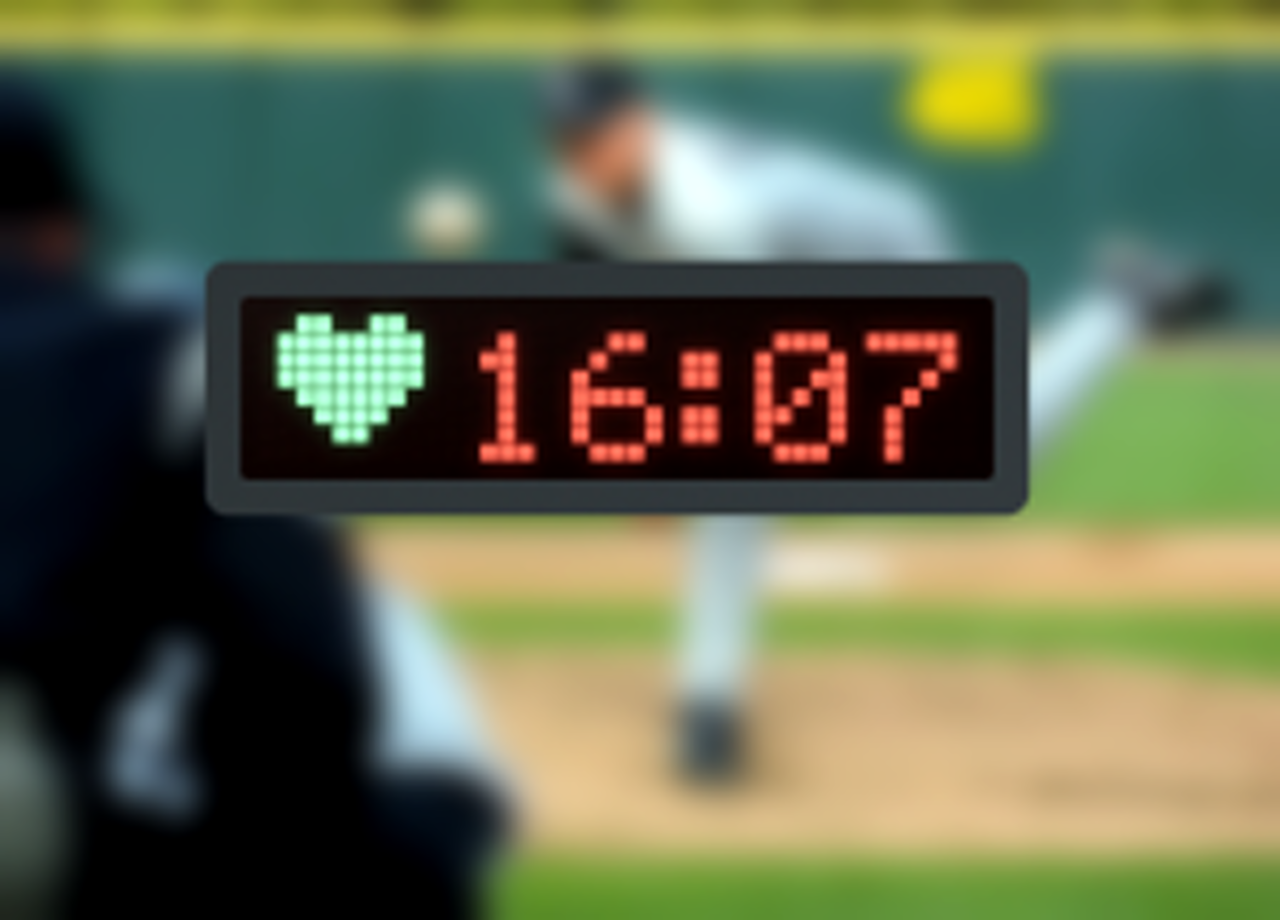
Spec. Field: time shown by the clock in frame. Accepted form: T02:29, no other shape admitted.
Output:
T16:07
